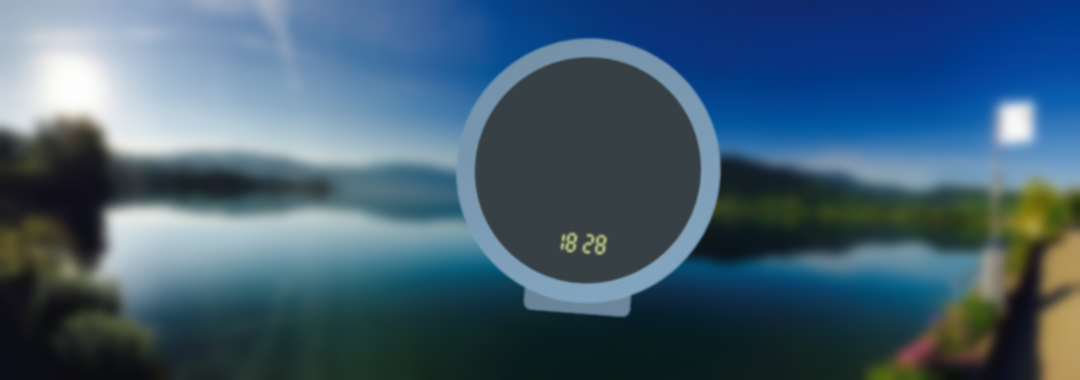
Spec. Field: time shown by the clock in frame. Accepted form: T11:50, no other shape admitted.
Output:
T18:28
